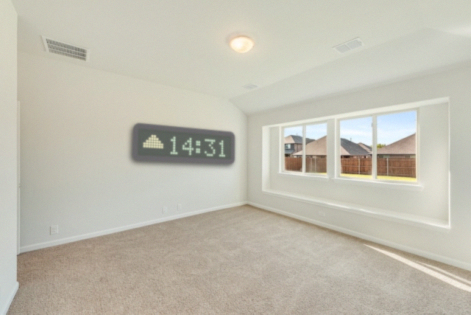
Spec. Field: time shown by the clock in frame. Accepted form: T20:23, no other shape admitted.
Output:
T14:31
